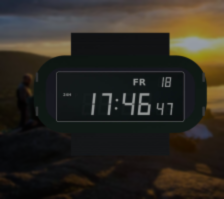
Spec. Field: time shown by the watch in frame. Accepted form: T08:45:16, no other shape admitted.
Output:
T17:46:47
